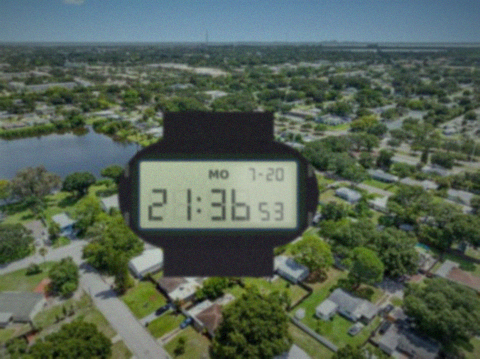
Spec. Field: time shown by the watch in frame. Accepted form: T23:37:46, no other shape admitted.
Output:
T21:36:53
